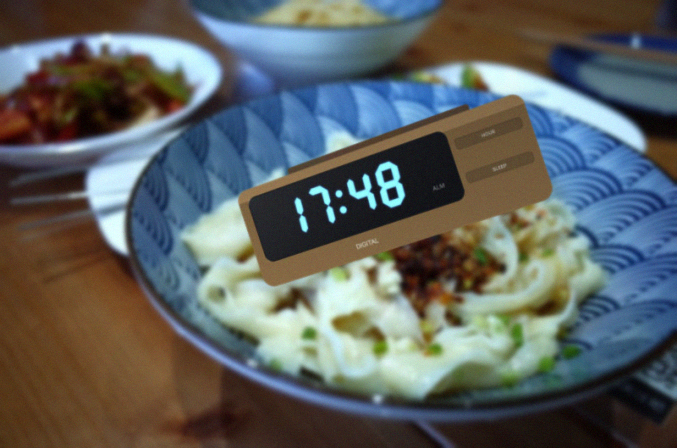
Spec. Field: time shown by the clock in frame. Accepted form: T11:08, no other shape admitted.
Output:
T17:48
